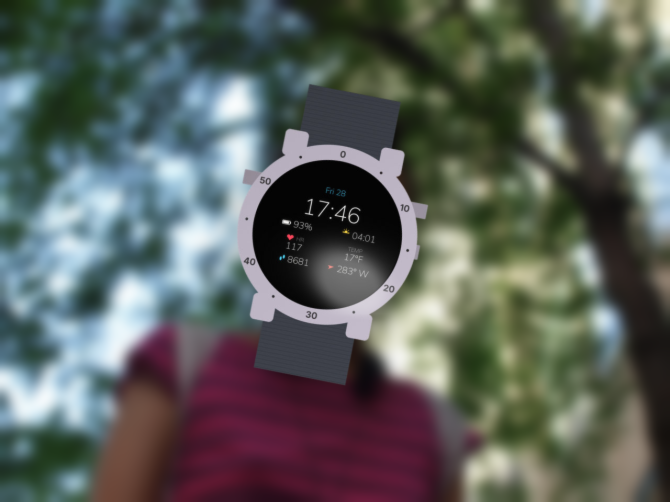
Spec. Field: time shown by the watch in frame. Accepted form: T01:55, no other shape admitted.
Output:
T17:46
